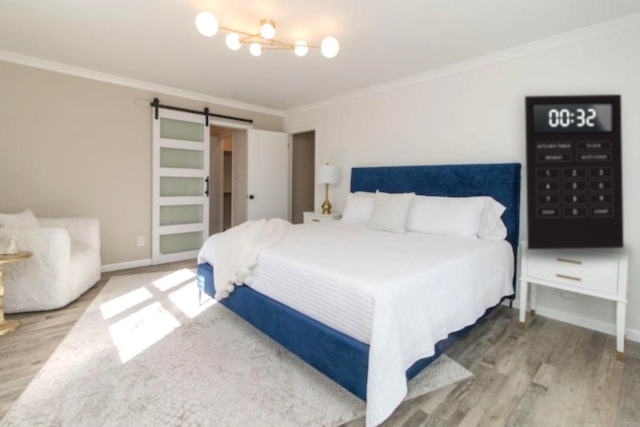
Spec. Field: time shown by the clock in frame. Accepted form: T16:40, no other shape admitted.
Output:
T00:32
